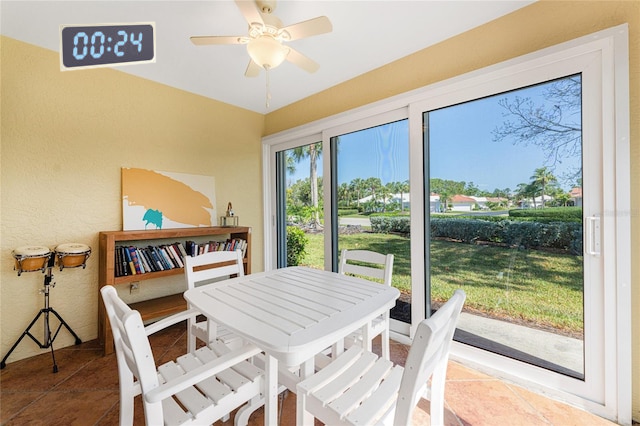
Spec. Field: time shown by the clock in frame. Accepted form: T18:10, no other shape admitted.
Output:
T00:24
